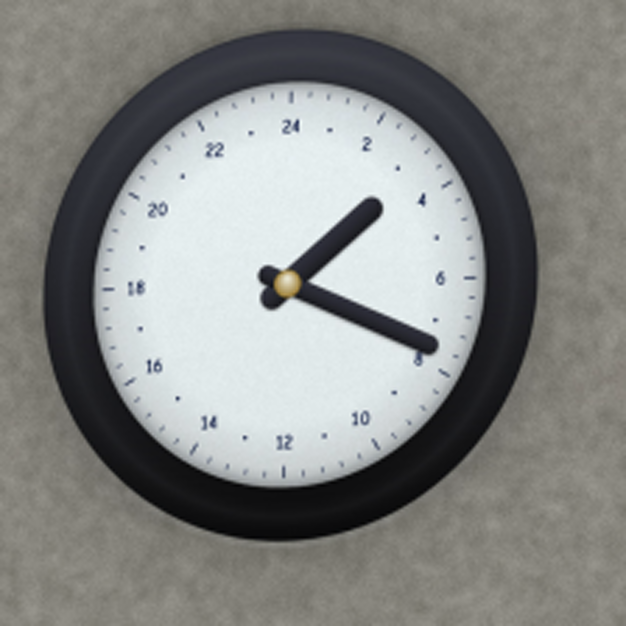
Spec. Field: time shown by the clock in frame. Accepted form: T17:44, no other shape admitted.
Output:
T03:19
